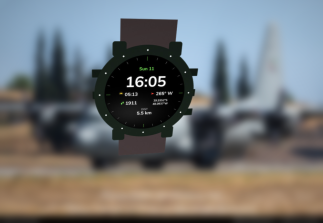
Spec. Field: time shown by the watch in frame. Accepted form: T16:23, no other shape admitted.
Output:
T16:05
